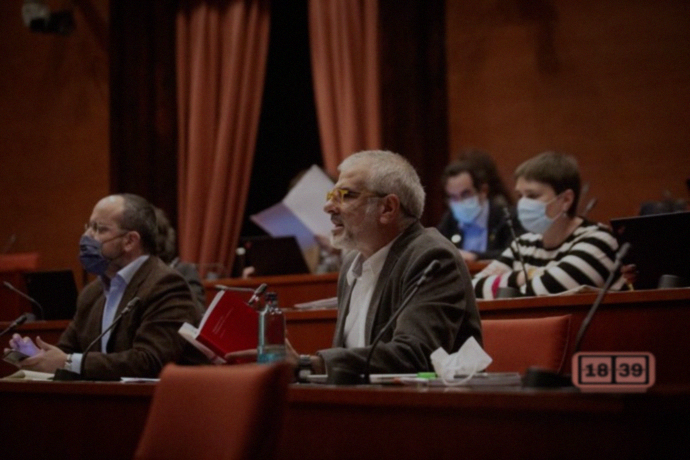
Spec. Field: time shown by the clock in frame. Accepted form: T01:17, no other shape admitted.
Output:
T18:39
